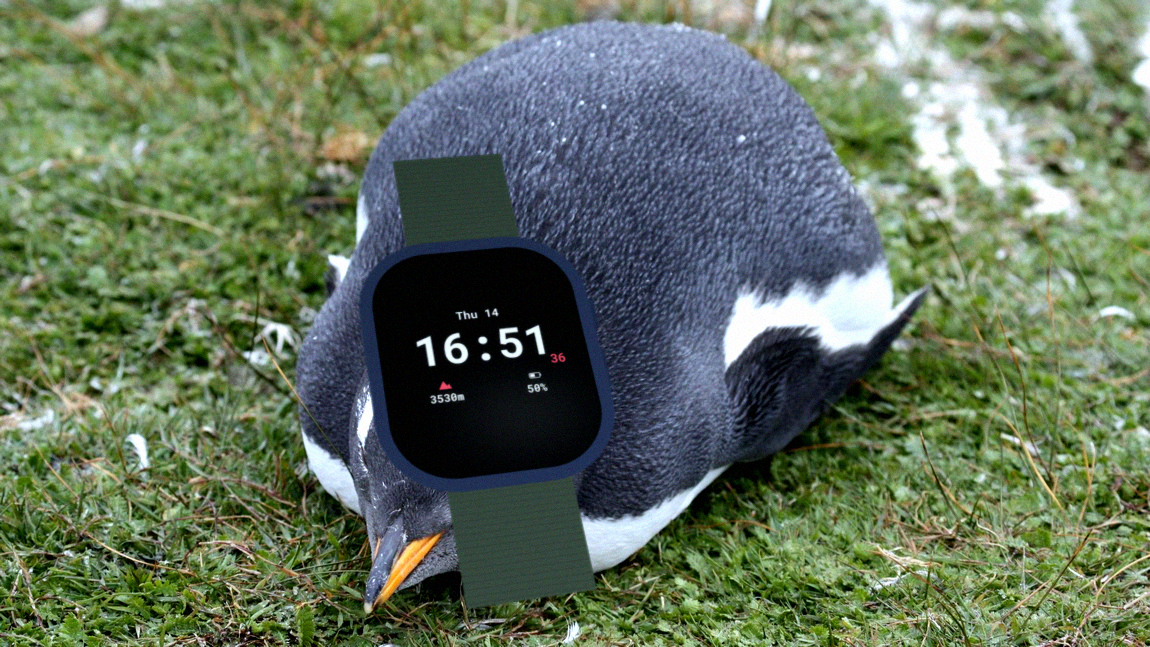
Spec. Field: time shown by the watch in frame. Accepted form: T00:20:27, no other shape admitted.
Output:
T16:51:36
